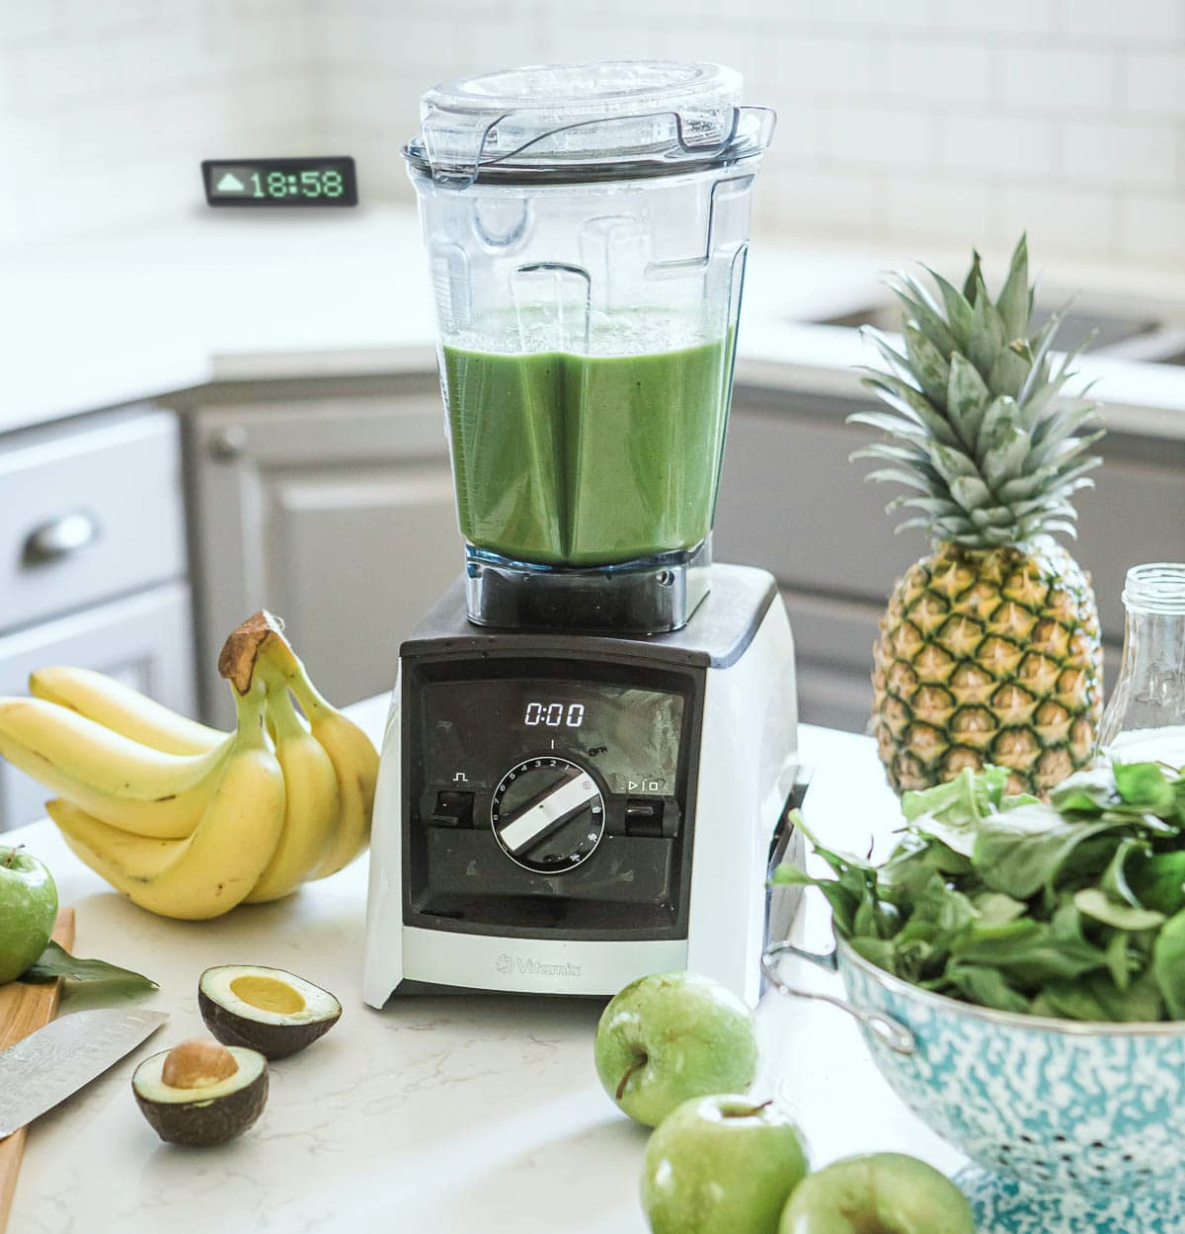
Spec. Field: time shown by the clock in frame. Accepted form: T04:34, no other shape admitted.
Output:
T18:58
